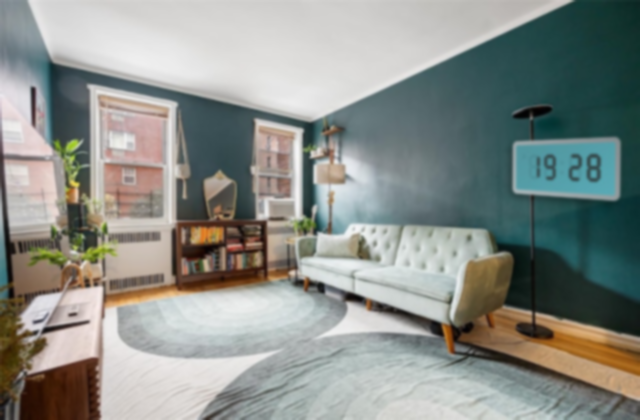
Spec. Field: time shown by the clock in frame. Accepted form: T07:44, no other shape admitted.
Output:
T19:28
